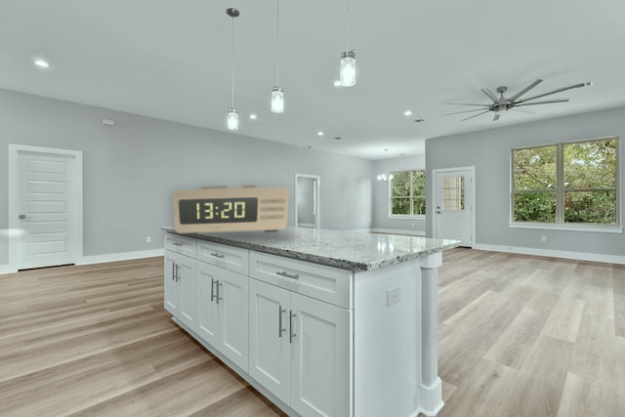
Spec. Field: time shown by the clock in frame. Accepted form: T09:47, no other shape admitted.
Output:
T13:20
